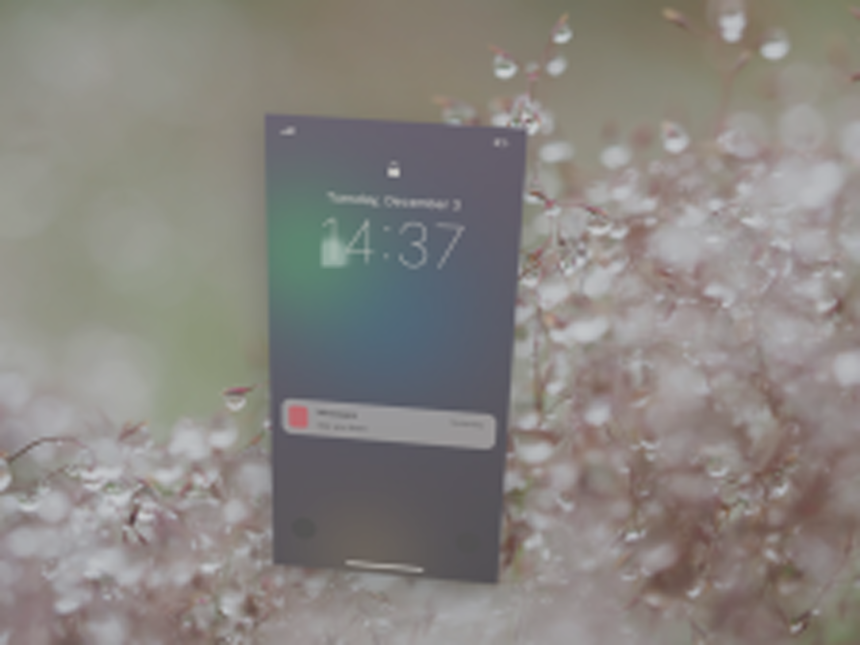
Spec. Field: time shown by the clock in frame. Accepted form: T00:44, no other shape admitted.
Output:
T14:37
